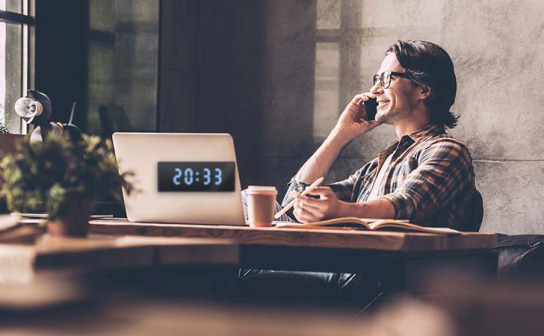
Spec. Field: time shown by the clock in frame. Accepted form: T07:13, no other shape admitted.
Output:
T20:33
